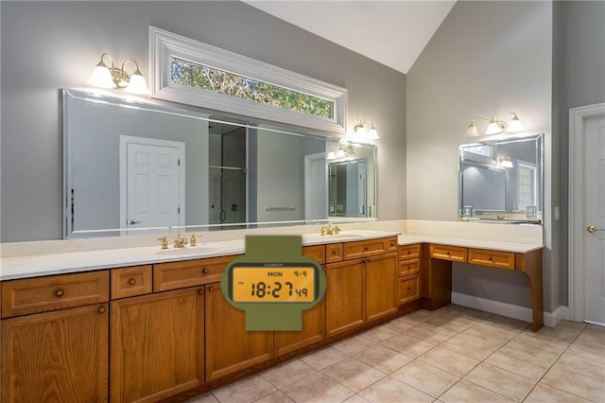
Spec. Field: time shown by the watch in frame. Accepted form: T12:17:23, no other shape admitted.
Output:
T18:27:49
